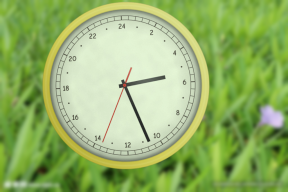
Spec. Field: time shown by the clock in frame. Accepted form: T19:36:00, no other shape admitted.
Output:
T05:26:34
